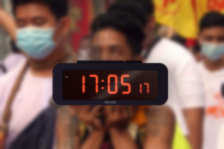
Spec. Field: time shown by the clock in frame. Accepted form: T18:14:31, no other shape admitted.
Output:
T17:05:17
